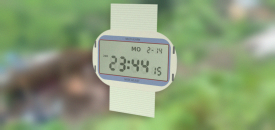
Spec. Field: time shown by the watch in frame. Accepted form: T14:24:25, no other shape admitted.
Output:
T23:44:15
